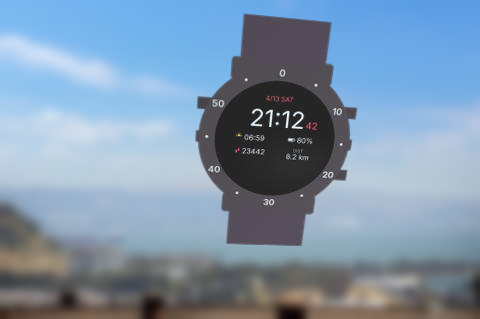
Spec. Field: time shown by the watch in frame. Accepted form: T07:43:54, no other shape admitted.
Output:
T21:12:42
